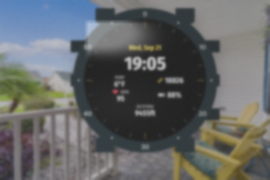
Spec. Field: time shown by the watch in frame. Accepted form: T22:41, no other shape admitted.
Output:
T19:05
